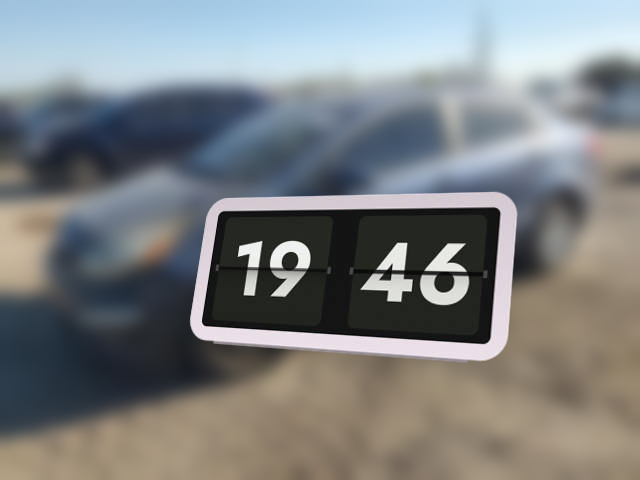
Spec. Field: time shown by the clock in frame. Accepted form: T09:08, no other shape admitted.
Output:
T19:46
